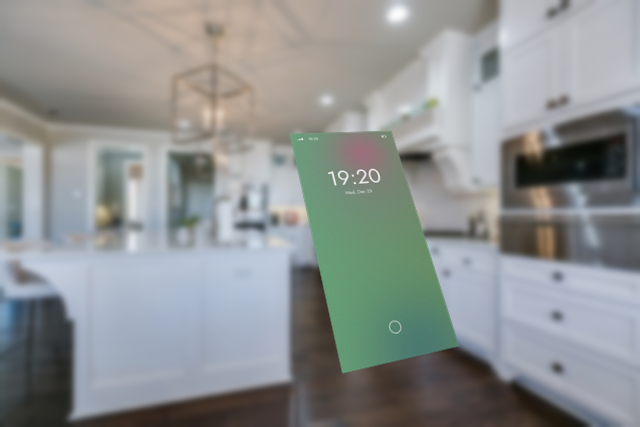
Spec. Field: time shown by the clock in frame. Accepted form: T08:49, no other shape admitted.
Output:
T19:20
